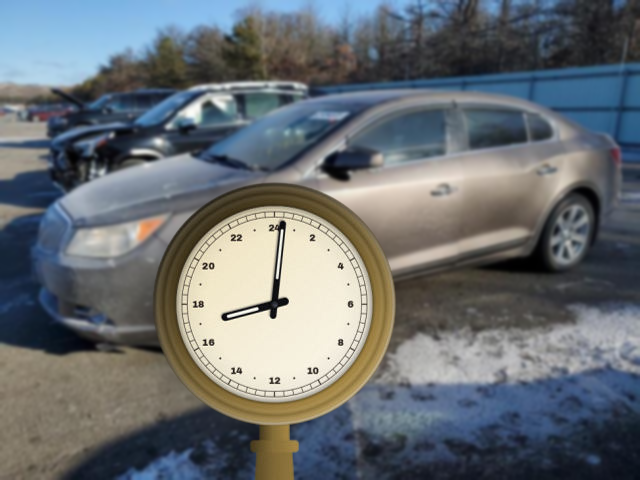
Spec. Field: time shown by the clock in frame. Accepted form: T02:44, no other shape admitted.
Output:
T17:01
